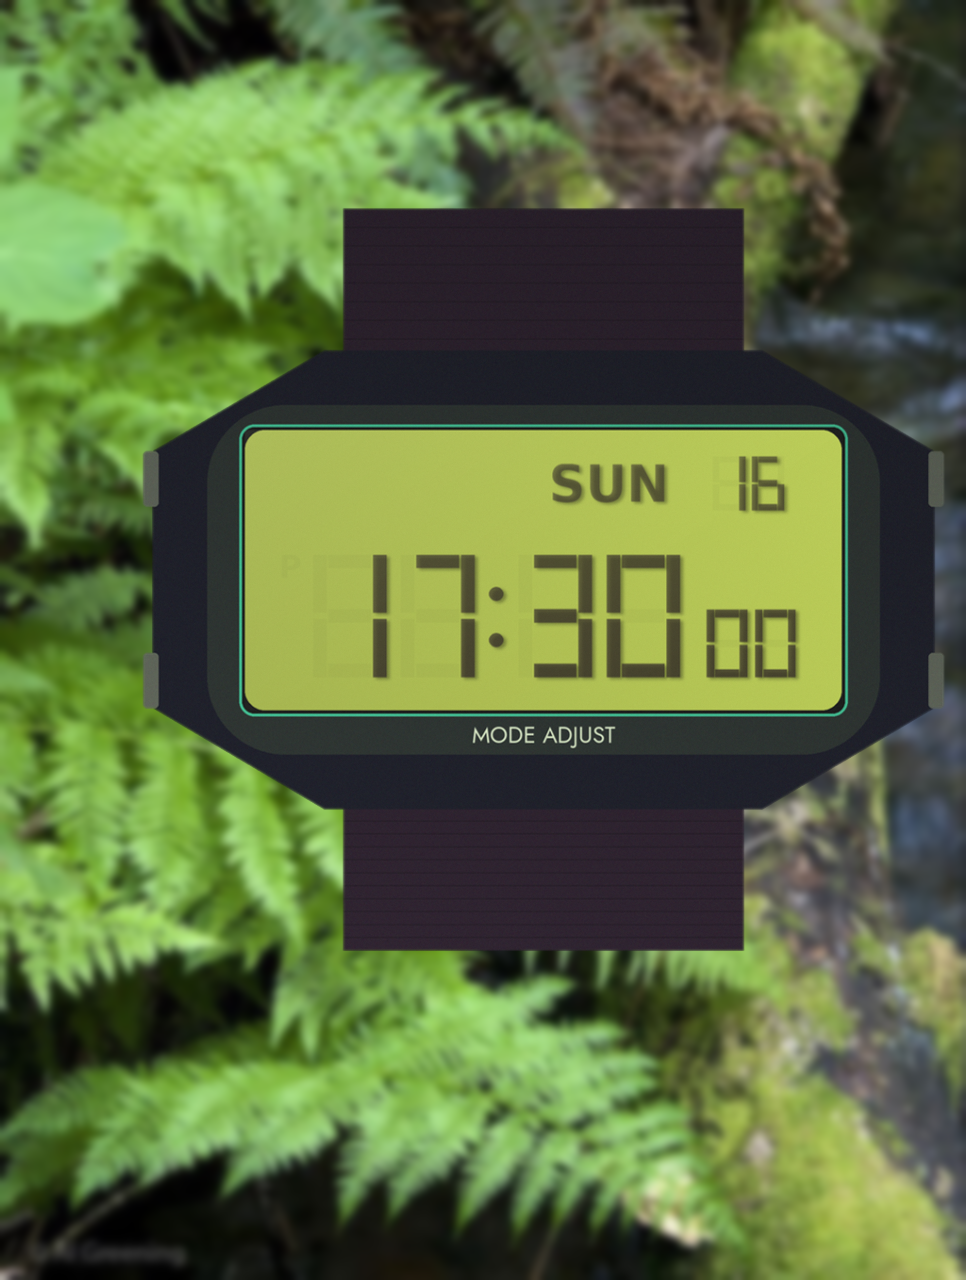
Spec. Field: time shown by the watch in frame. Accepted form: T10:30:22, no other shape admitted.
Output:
T17:30:00
